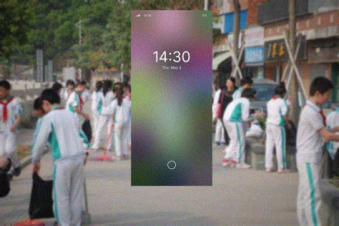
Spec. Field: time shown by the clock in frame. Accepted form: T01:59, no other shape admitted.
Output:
T14:30
